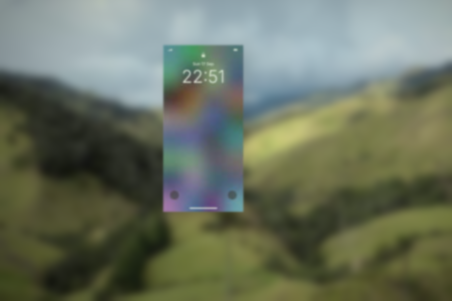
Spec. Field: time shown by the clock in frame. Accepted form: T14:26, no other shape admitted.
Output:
T22:51
